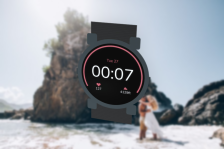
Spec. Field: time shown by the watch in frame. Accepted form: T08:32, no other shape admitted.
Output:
T00:07
